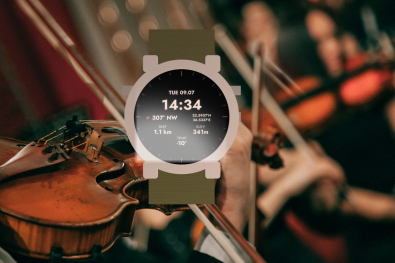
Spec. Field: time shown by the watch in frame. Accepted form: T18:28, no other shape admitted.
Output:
T14:34
